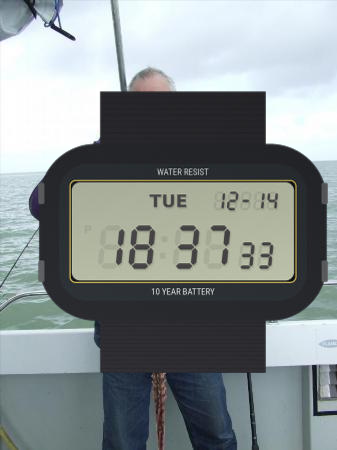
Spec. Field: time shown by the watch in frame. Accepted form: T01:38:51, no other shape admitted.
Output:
T18:37:33
